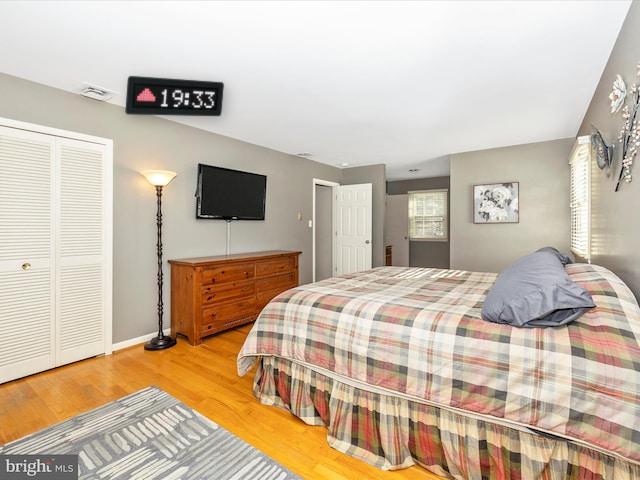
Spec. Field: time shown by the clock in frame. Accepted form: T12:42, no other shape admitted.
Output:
T19:33
